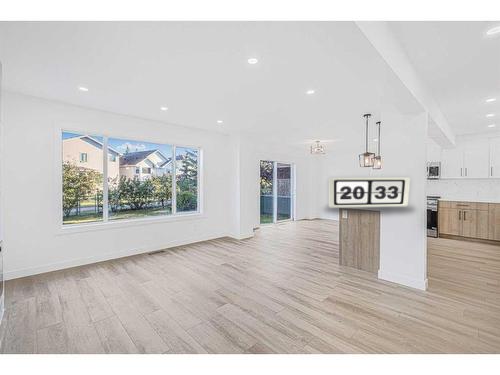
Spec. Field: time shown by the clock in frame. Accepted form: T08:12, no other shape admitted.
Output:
T20:33
